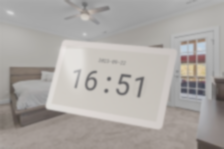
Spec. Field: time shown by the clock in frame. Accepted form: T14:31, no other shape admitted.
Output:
T16:51
